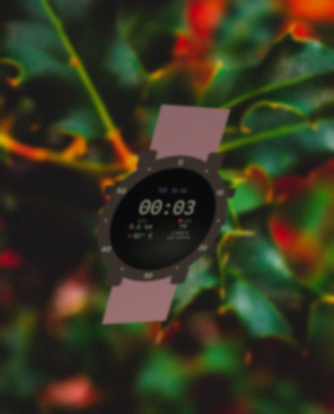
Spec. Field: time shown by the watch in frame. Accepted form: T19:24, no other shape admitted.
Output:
T00:03
